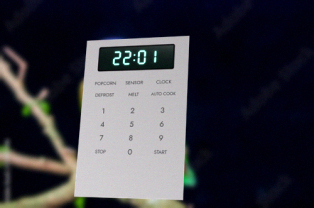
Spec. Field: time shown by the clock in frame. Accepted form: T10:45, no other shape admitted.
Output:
T22:01
